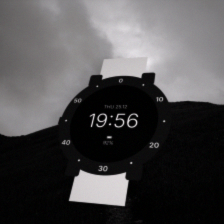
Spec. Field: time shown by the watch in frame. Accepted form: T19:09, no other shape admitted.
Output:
T19:56
